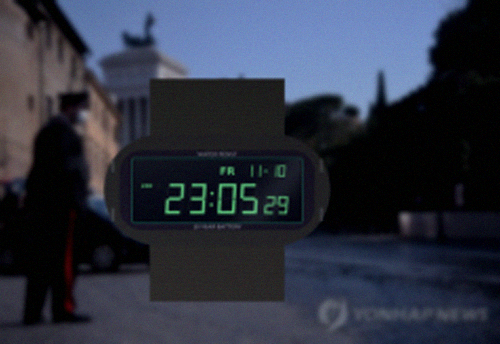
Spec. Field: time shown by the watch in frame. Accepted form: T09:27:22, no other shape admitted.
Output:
T23:05:29
